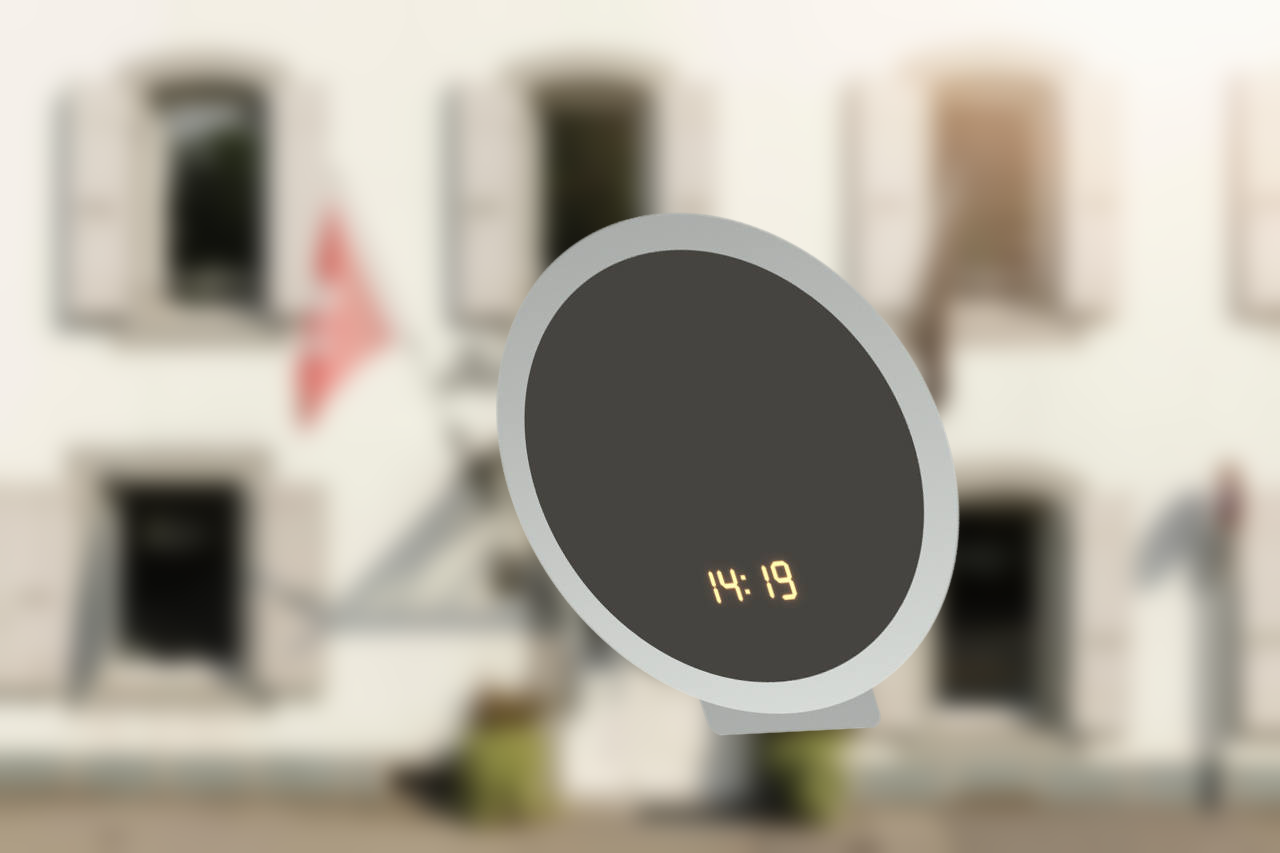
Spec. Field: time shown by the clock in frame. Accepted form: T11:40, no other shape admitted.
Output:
T14:19
